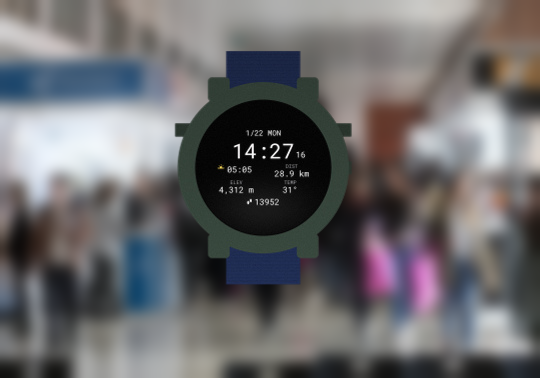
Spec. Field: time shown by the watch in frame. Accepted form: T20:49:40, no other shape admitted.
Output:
T14:27:16
